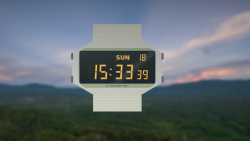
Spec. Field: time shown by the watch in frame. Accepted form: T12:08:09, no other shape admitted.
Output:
T15:33:39
